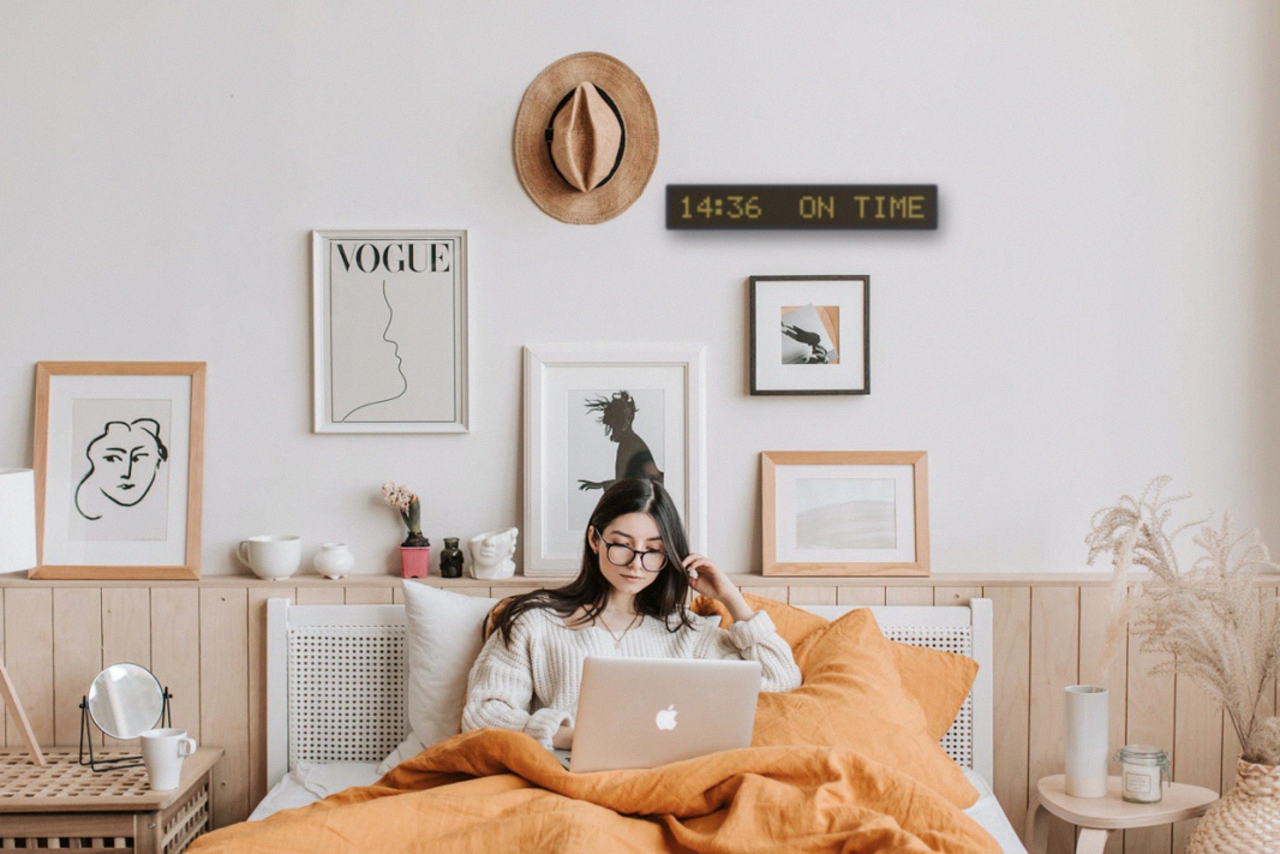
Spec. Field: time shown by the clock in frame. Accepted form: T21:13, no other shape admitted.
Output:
T14:36
